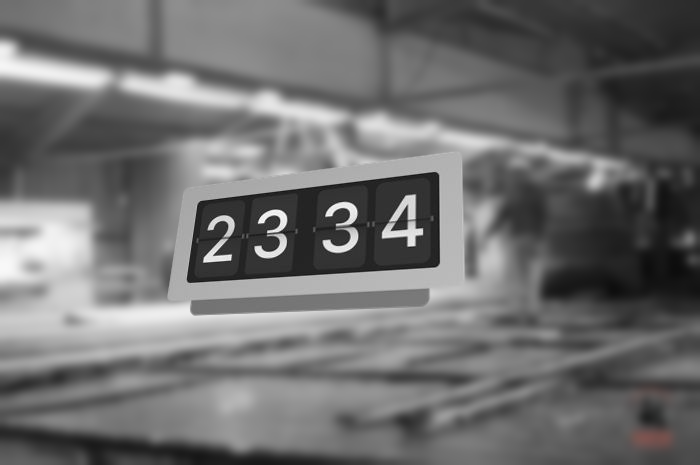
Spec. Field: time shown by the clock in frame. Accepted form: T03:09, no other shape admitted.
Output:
T23:34
